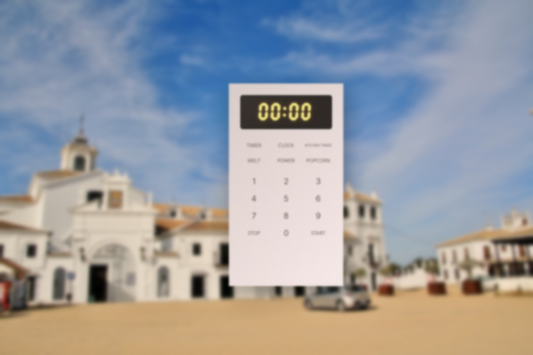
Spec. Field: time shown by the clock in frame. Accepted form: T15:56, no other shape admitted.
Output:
T00:00
